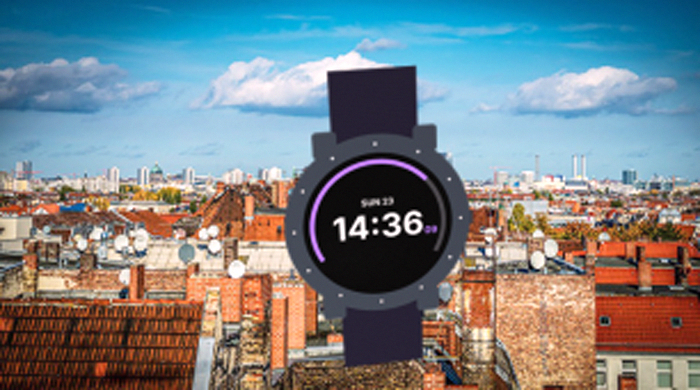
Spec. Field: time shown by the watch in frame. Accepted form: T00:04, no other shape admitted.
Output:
T14:36
